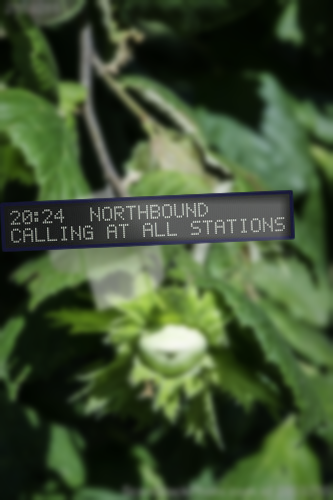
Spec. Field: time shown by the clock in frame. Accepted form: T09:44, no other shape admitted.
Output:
T20:24
